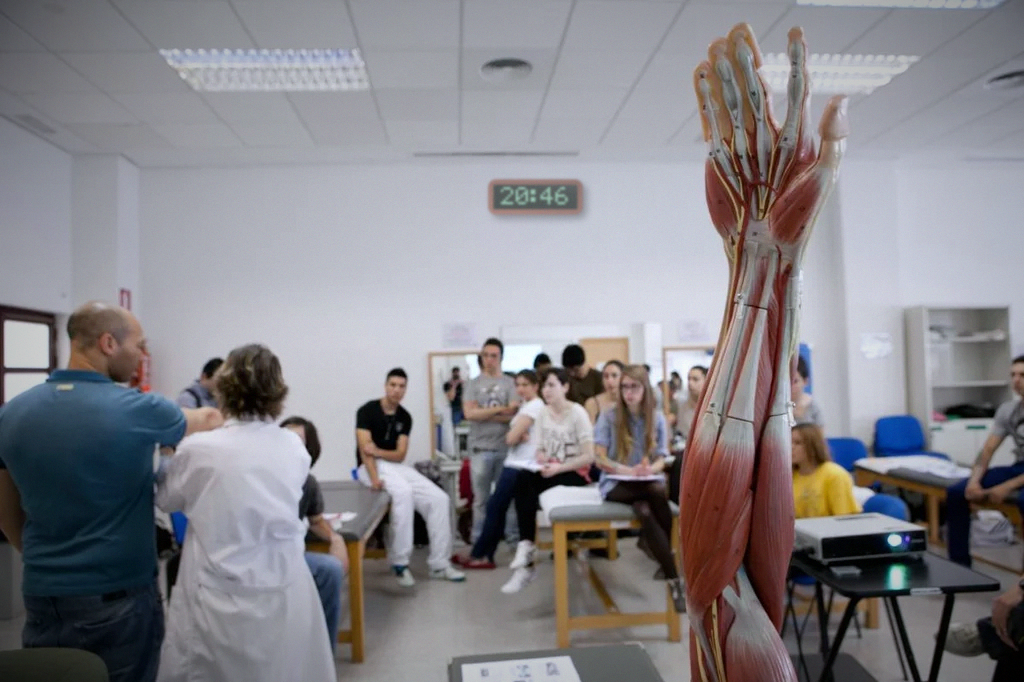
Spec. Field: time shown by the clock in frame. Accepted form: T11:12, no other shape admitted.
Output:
T20:46
